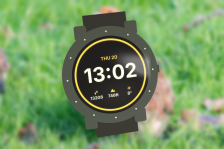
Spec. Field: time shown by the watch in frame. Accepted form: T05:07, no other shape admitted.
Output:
T13:02
